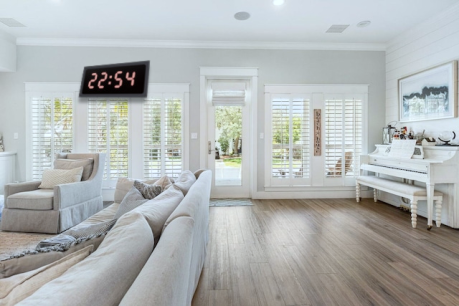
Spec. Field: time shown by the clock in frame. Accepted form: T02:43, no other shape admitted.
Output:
T22:54
